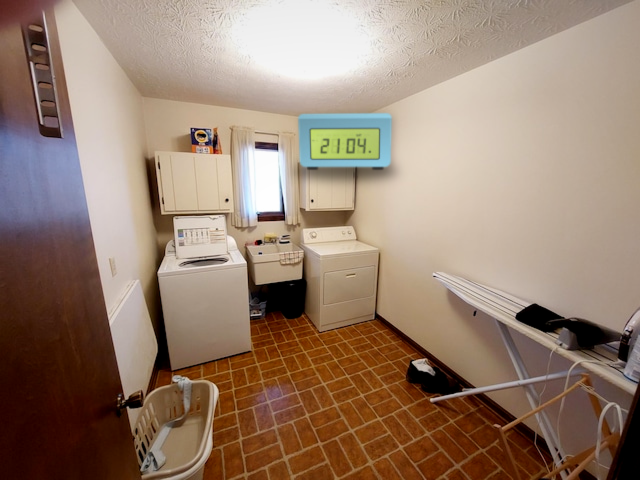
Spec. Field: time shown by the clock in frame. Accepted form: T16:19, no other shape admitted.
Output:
T21:04
